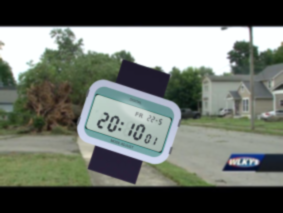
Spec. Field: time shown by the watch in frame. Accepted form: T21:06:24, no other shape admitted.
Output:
T20:10:01
